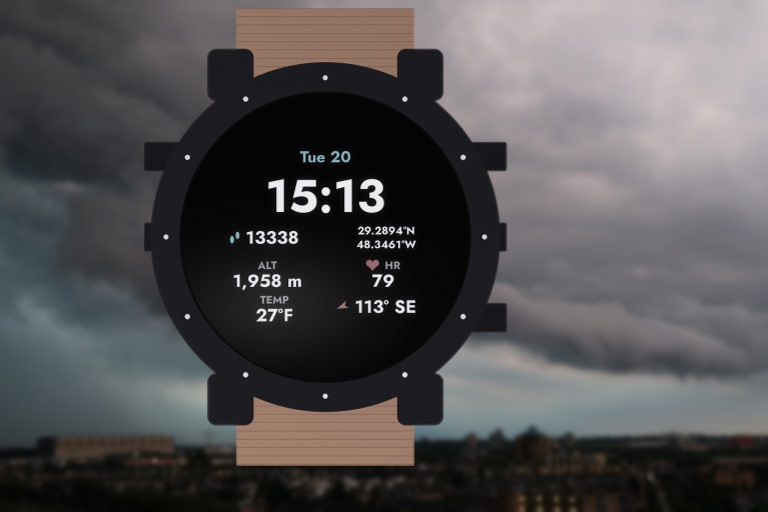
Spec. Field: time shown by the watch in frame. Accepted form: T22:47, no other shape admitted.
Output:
T15:13
